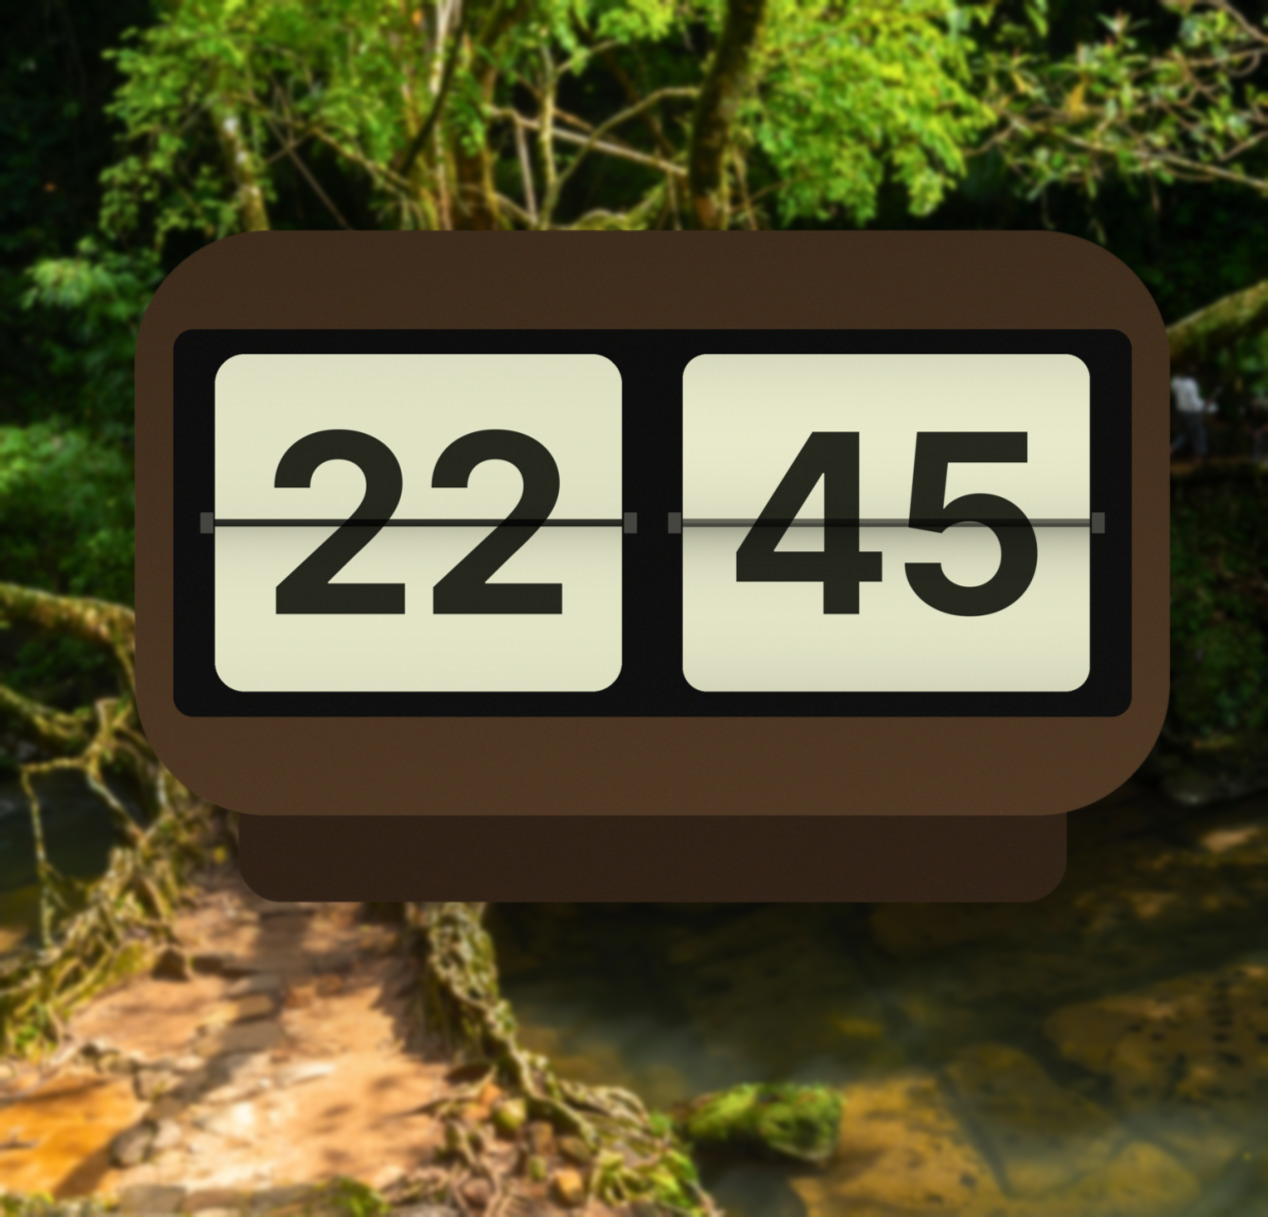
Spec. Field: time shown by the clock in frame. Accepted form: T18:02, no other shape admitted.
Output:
T22:45
